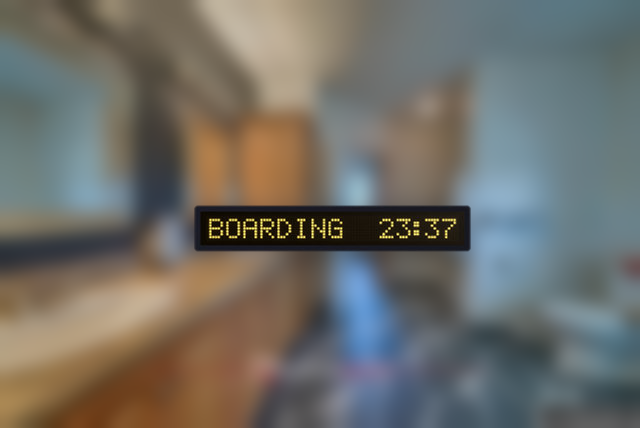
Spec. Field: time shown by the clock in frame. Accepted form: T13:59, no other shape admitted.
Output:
T23:37
